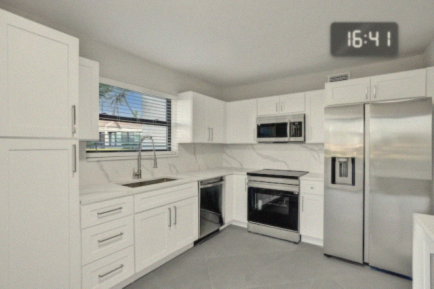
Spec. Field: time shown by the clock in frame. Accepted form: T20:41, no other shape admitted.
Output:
T16:41
